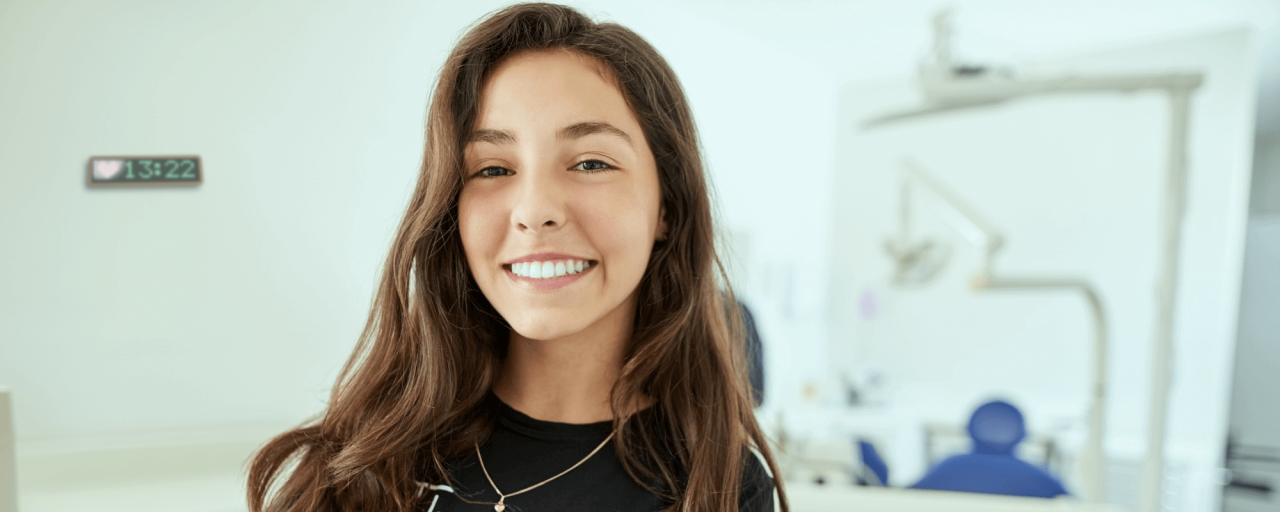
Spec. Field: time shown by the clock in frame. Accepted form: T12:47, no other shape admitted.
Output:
T13:22
